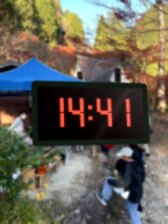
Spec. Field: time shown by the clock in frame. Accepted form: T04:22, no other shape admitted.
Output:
T14:41
